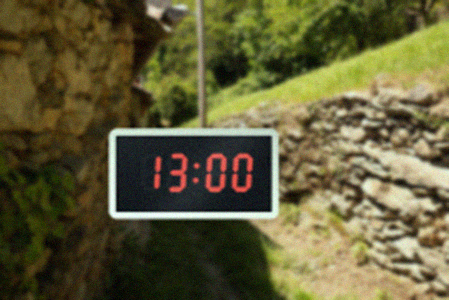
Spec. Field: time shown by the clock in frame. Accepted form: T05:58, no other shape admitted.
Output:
T13:00
